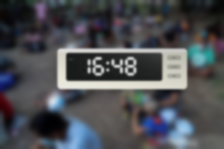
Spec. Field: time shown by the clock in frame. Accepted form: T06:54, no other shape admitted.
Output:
T16:48
